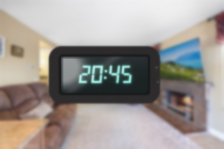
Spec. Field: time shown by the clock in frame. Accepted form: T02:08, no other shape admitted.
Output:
T20:45
